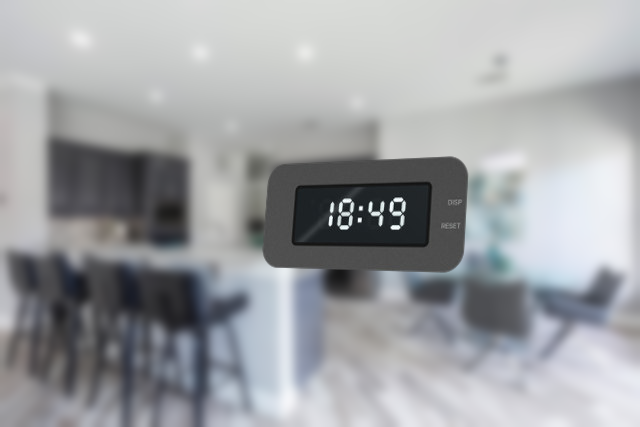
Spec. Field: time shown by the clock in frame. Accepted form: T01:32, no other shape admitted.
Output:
T18:49
